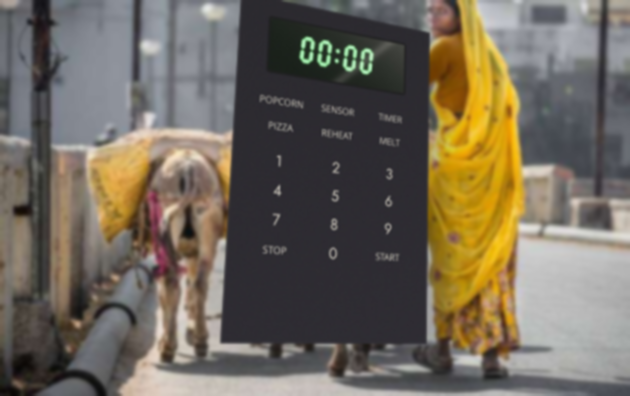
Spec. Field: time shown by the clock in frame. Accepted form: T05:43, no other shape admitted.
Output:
T00:00
